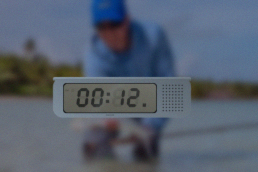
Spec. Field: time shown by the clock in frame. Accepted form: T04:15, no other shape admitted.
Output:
T00:12
